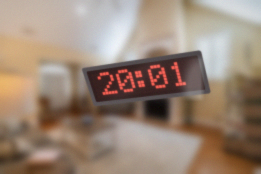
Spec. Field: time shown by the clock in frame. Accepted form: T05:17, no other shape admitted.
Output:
T20:01
